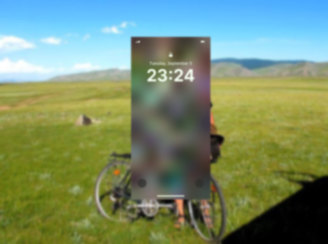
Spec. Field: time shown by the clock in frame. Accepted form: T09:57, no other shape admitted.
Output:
T23:24
